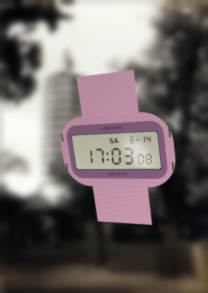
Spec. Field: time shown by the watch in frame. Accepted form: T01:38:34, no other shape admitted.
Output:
T17:03:08
